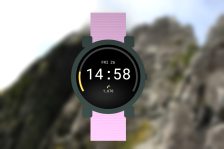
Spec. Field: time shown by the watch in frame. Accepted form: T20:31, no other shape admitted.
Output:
T14:58
